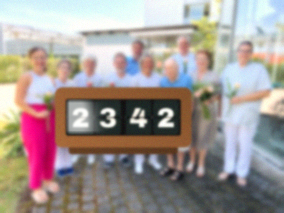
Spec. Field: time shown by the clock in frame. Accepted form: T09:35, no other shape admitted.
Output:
T23:42
